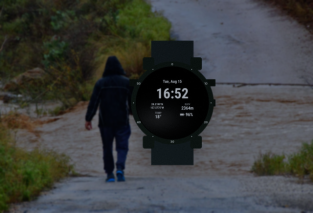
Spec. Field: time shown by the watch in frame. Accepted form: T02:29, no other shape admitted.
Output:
T16:52
